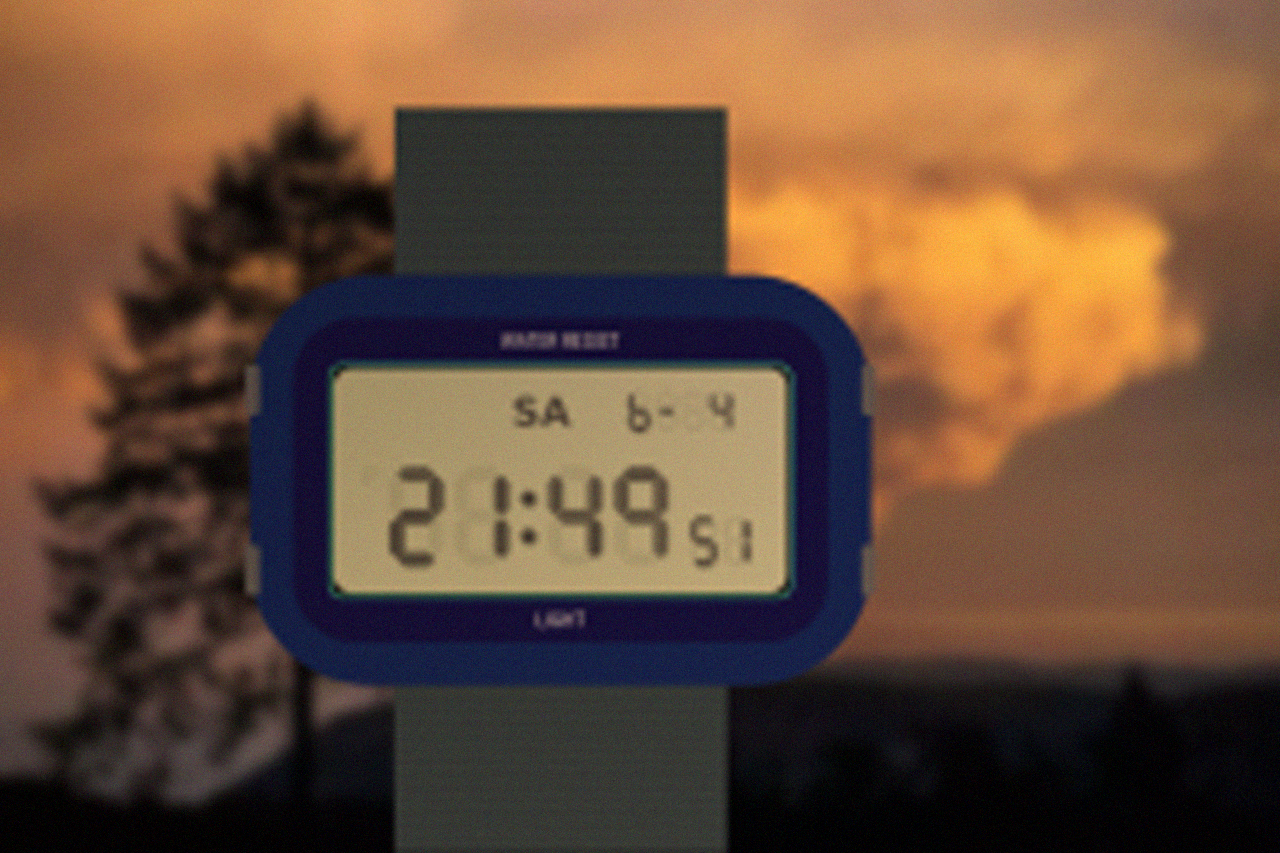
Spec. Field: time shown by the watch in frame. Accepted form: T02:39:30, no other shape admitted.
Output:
T21:49:51
